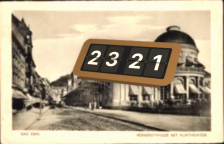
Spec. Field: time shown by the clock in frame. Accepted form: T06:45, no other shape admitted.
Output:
T23:21
